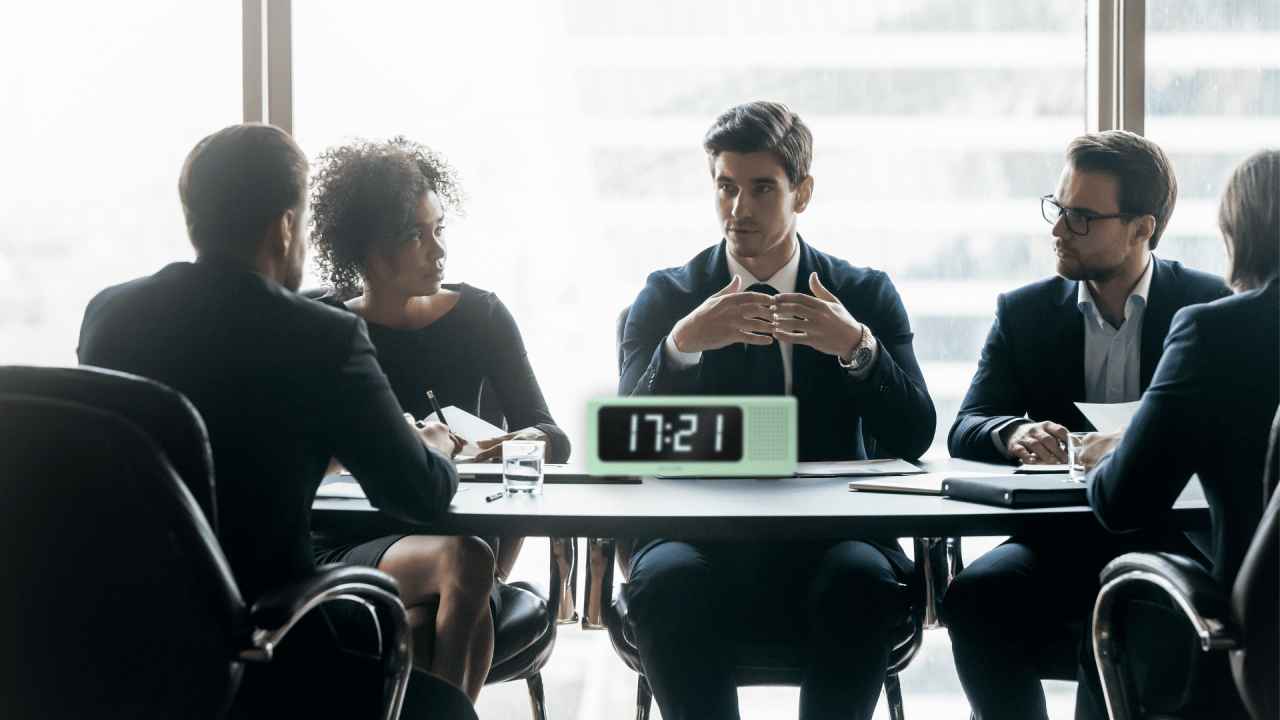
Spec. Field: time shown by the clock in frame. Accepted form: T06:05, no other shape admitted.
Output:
T17:21
